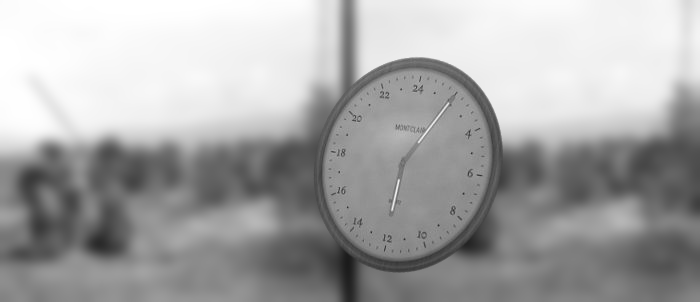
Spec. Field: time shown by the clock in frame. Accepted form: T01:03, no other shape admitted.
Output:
T12:05
